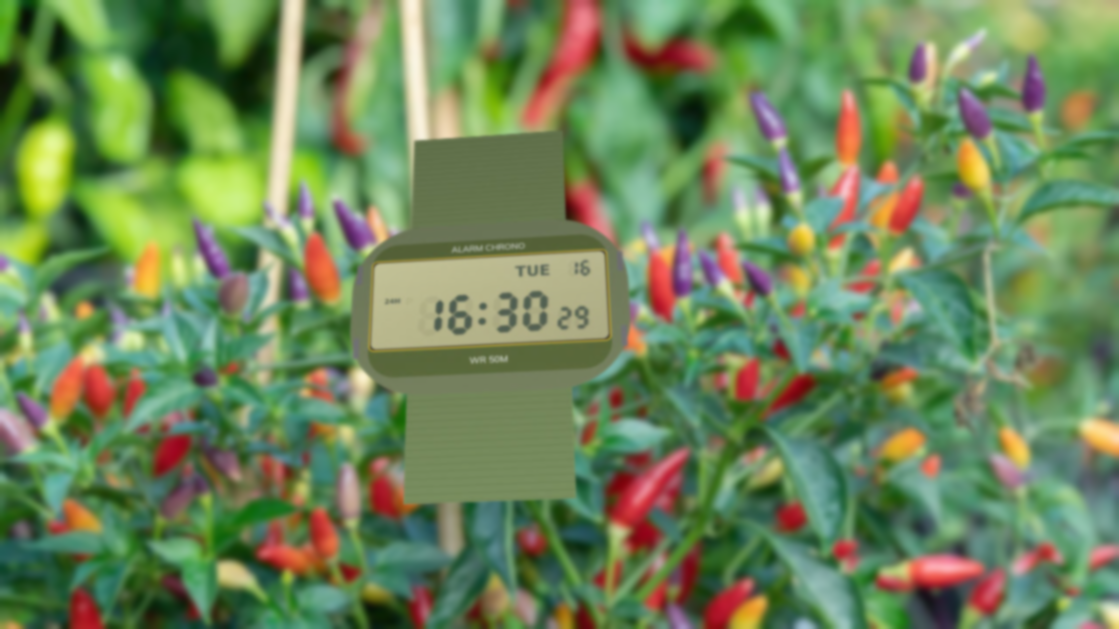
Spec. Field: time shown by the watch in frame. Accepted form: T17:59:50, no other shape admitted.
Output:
T16:30:29
